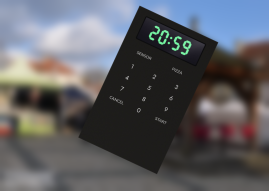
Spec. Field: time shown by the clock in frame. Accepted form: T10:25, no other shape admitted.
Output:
T20:59
